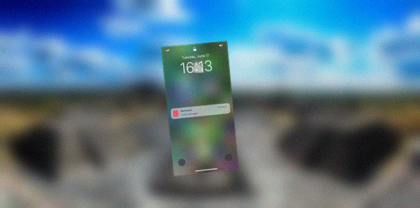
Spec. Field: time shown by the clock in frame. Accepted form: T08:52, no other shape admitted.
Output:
T16:13
